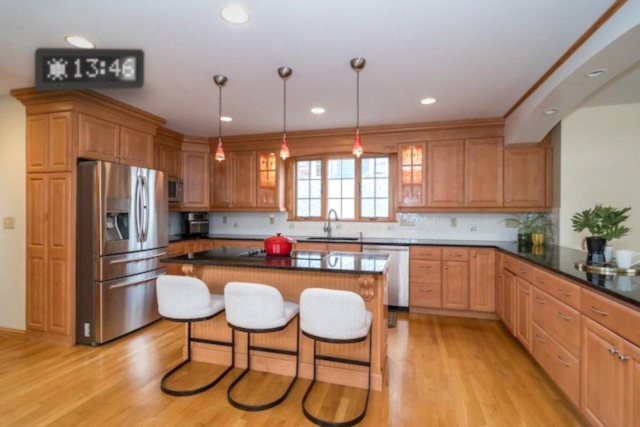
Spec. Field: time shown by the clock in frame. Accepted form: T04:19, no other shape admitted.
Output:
T13:46
